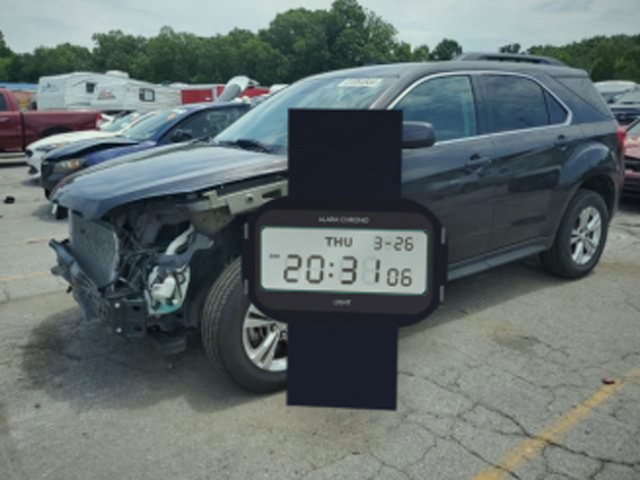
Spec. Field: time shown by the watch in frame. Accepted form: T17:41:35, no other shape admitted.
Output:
T20:31:06
